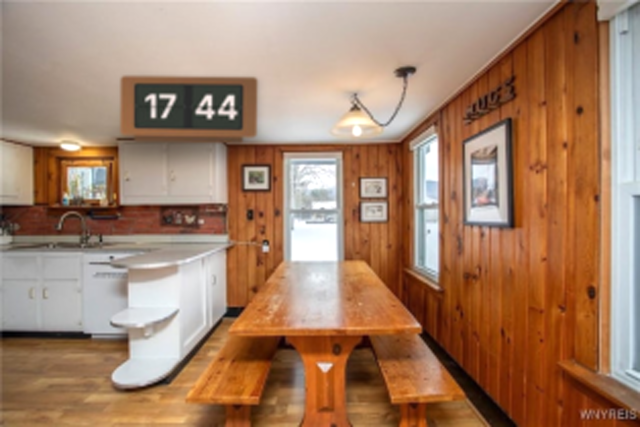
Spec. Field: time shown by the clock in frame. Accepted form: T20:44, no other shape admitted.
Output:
T17:44
